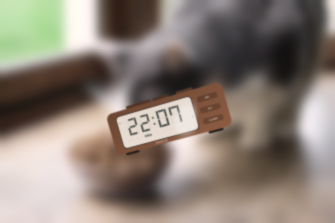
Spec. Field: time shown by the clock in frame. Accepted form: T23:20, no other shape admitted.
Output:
T22:07
